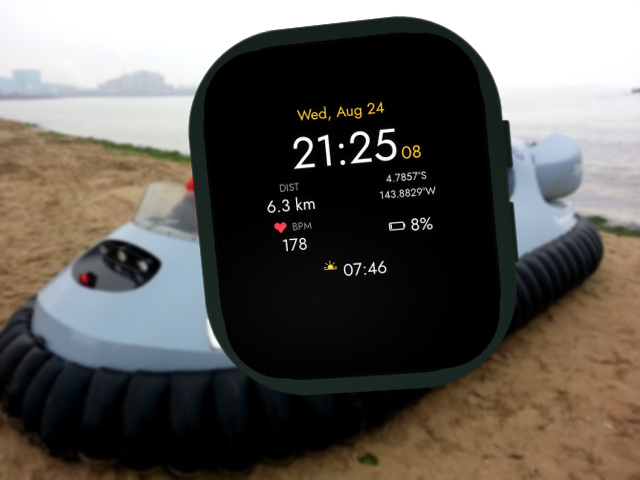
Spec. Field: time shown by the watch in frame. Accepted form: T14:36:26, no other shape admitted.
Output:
T21:25:08
